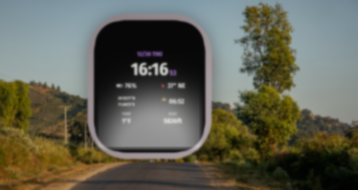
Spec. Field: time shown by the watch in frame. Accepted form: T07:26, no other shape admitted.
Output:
T16:16
